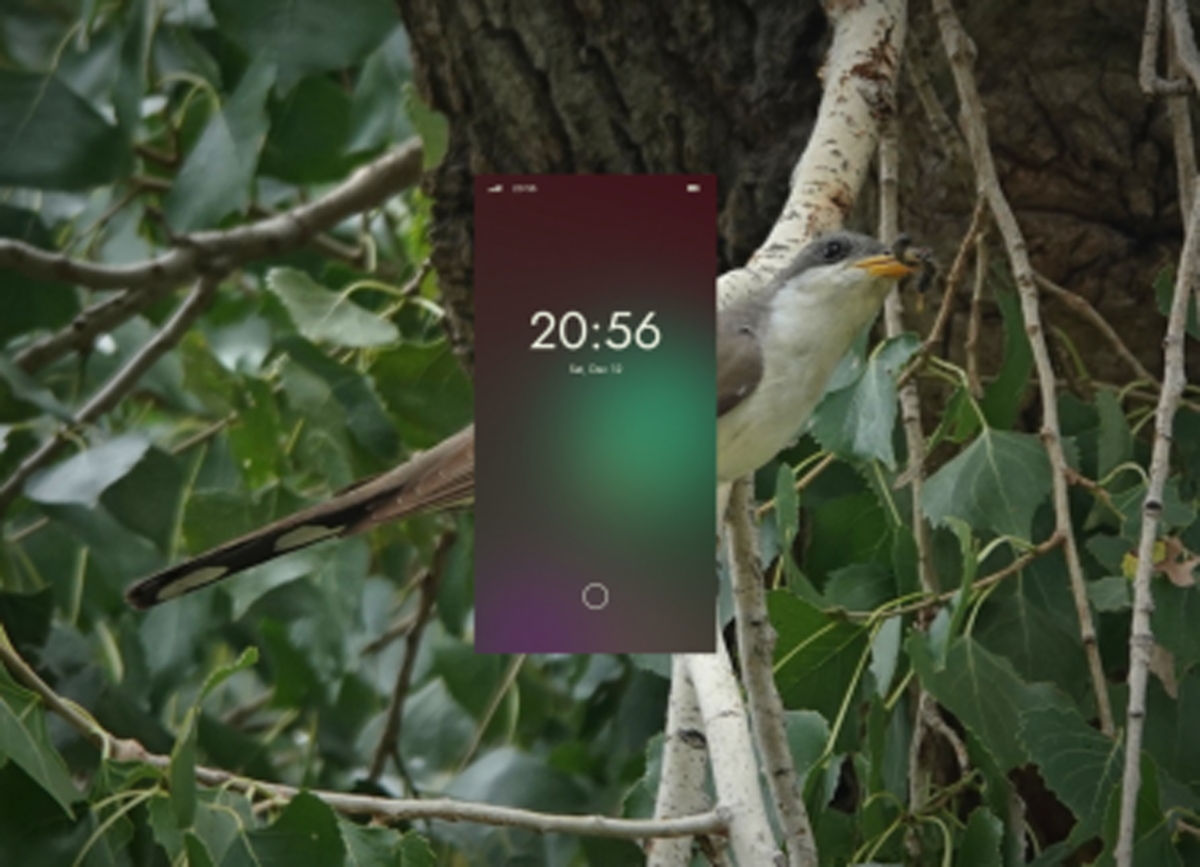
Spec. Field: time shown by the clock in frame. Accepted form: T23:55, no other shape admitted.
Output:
T20:56
